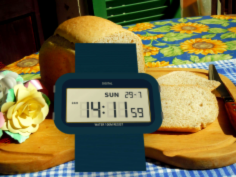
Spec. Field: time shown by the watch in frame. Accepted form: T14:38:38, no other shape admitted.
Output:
T14:11:59
